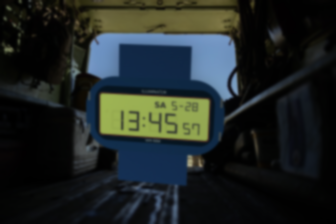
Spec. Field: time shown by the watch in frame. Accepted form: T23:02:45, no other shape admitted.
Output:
T13:45:57
